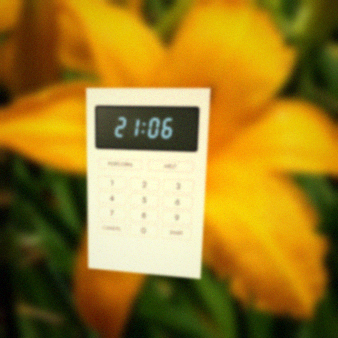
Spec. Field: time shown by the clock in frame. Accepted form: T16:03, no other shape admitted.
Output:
T21:06
